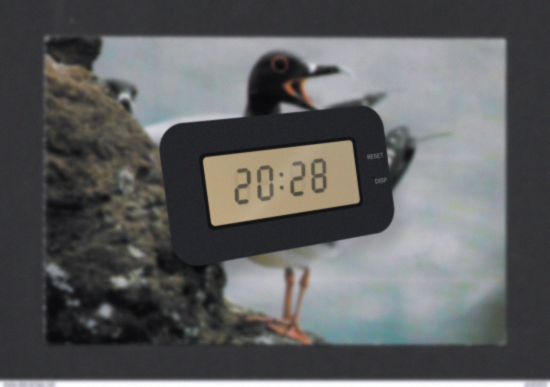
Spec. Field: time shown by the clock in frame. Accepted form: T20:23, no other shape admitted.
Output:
T20:28
